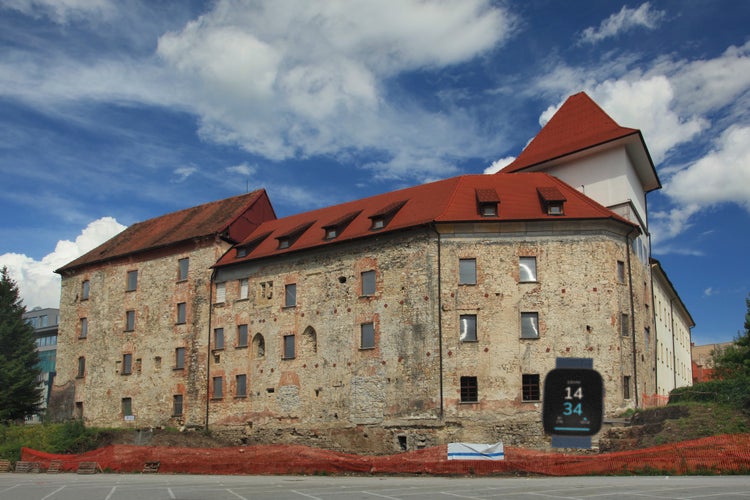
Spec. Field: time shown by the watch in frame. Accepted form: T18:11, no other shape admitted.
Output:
T14:34
